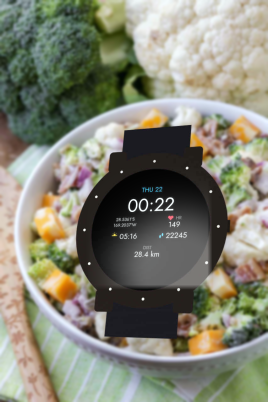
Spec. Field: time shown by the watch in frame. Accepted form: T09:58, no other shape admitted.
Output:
T00:22
